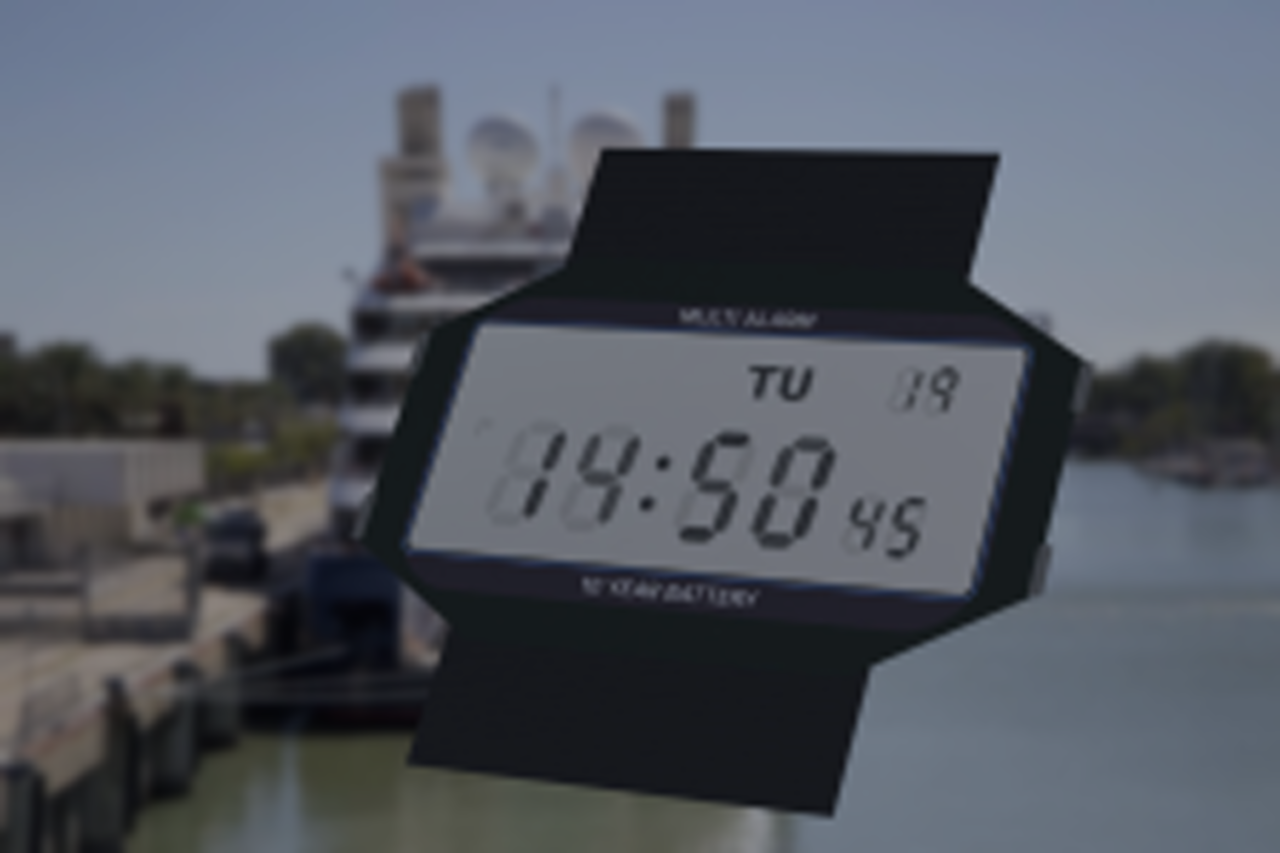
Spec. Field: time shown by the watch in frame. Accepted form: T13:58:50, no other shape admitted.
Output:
T14:50:45
